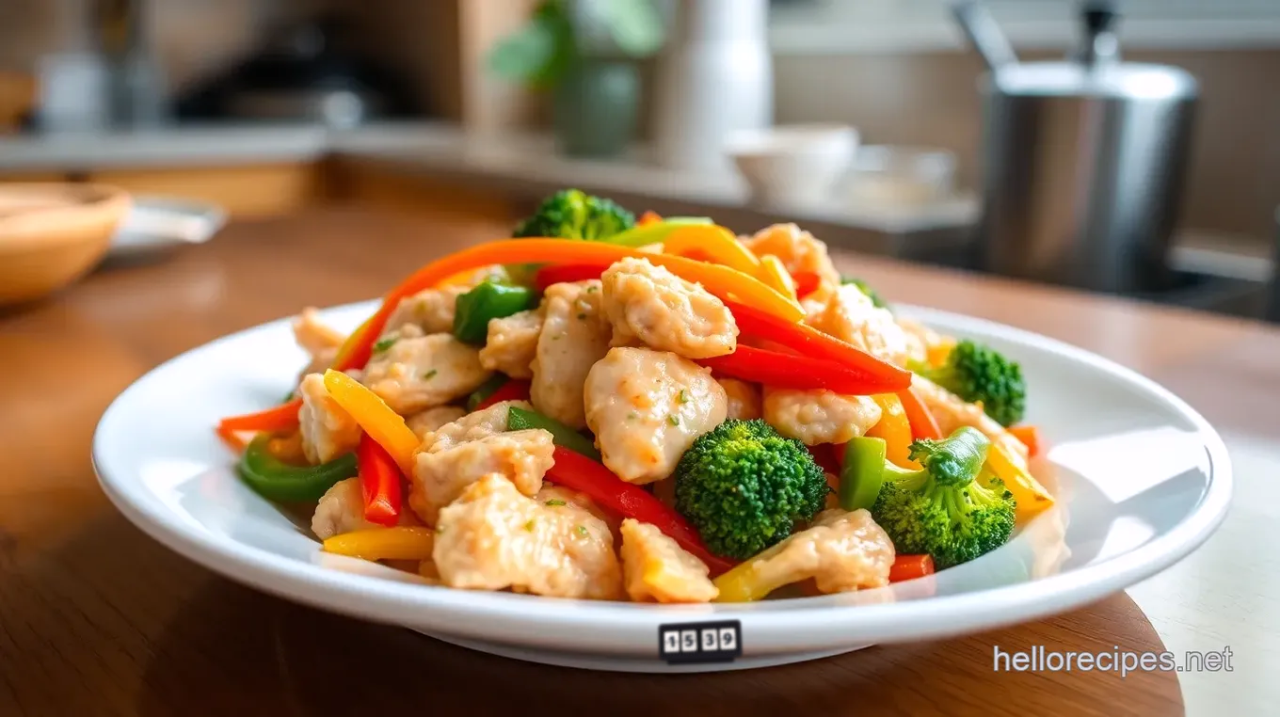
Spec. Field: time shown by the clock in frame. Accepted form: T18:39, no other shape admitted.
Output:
T15:39
